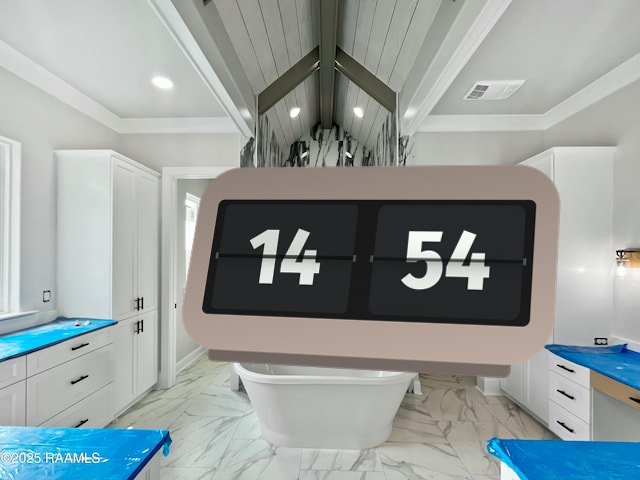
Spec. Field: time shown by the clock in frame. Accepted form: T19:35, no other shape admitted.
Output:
T14:54
